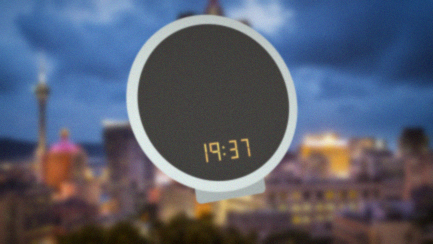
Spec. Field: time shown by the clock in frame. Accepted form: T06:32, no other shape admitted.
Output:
T19:37
